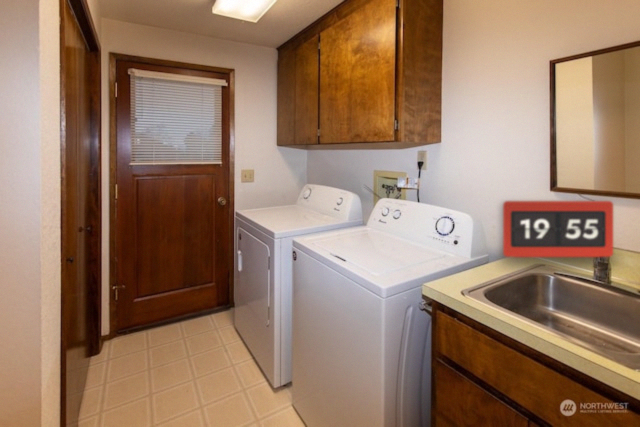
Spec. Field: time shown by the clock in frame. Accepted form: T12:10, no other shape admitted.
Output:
T19:55
